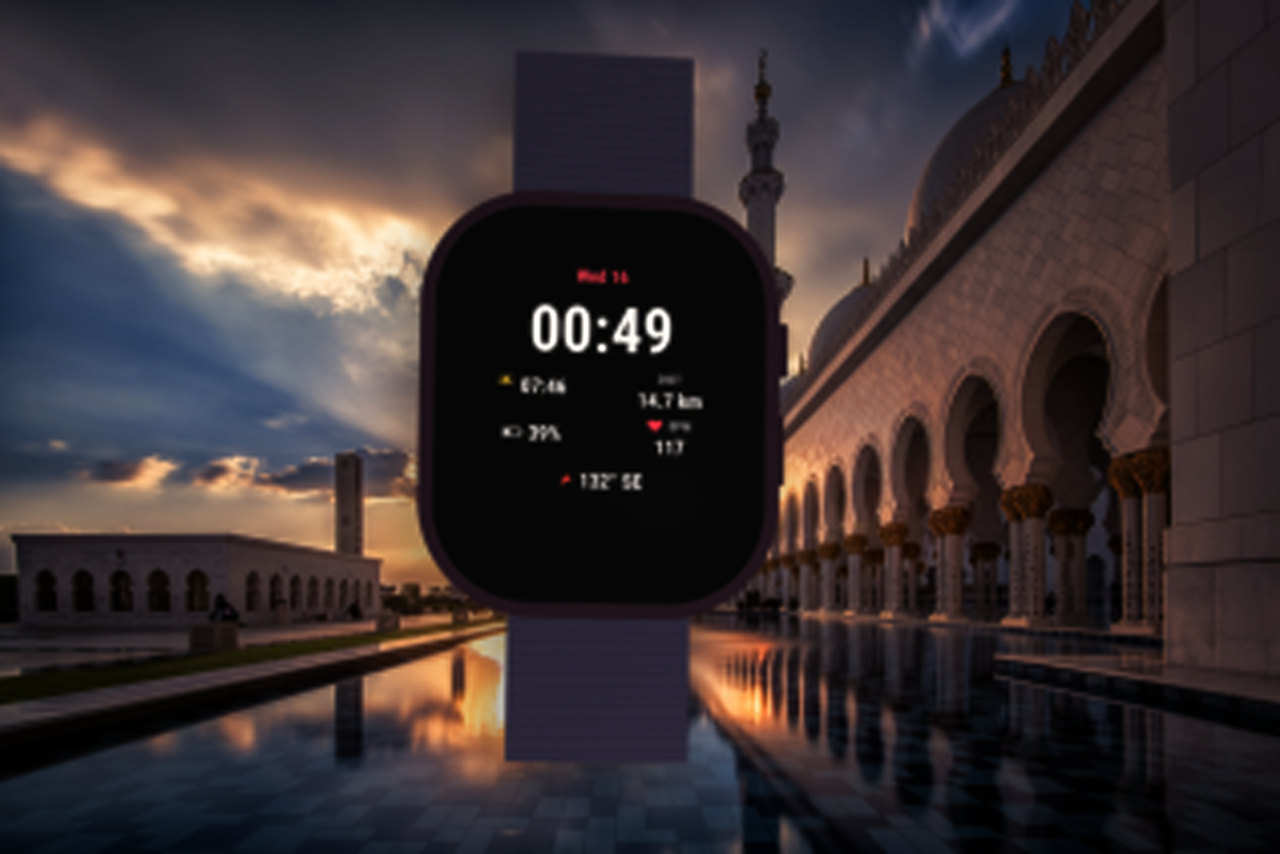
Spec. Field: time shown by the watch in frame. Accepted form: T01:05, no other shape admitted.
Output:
T00:49
